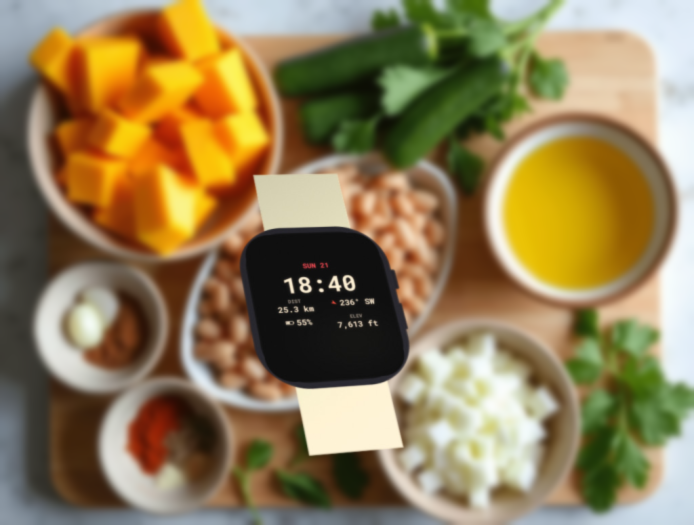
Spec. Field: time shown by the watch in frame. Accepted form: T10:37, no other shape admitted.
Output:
T18:40
